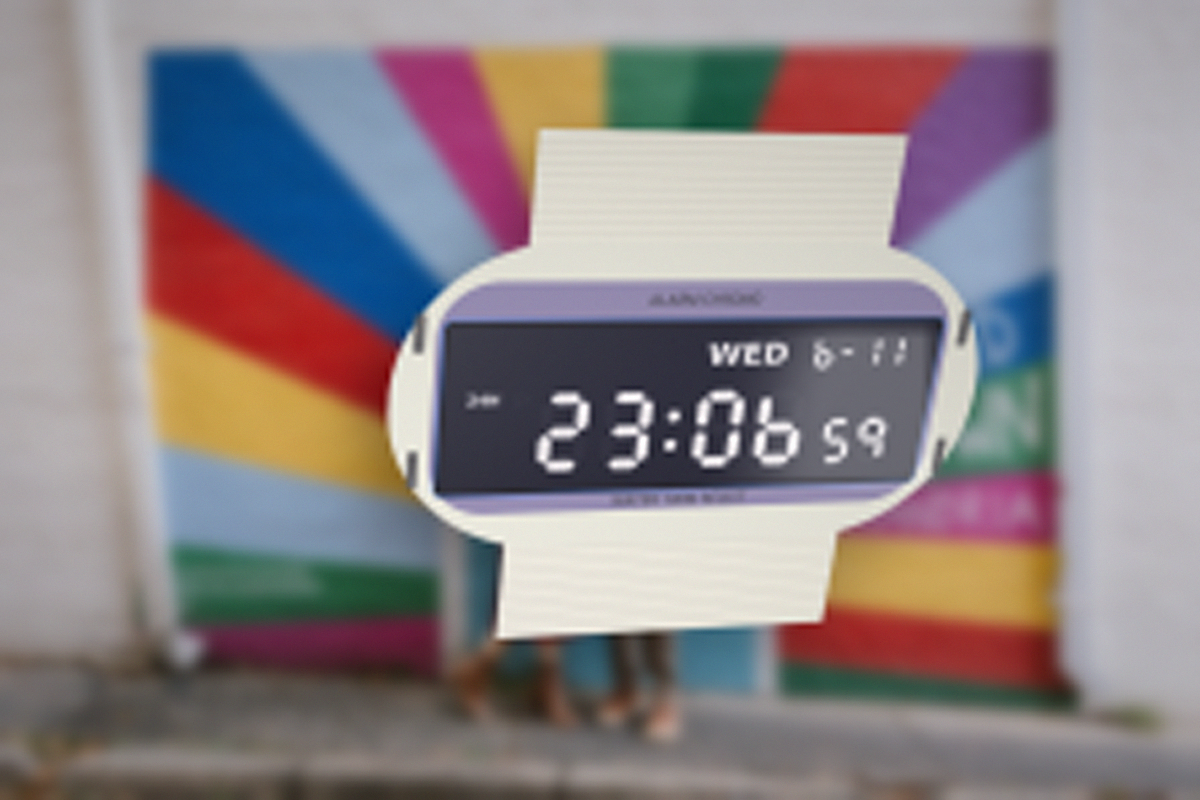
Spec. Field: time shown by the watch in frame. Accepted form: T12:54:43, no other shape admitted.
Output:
T23:06:59
